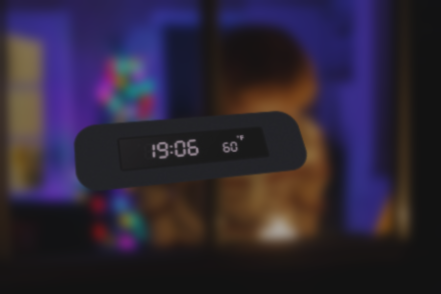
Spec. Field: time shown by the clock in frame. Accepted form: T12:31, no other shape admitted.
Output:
T19:06
